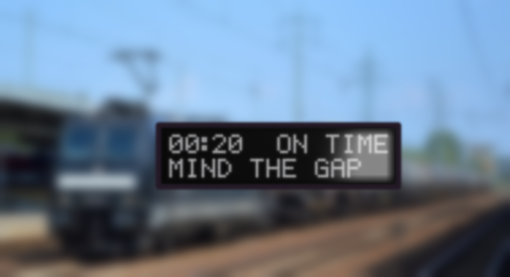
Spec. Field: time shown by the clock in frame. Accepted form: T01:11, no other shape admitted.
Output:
T00:20
